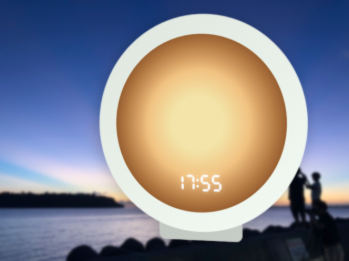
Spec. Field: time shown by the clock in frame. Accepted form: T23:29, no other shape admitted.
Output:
T17:55
